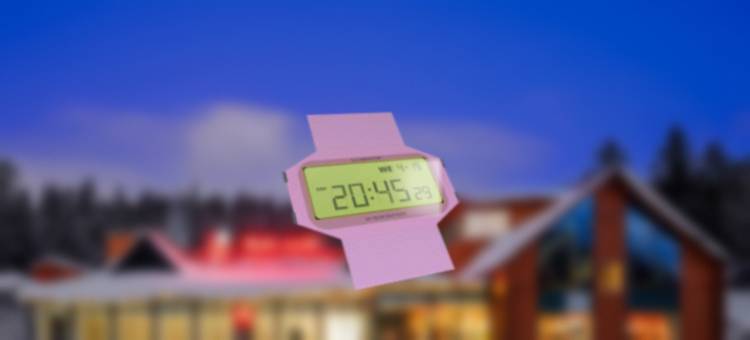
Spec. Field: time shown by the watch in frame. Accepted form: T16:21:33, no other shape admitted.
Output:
T20:45:29
